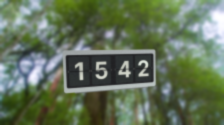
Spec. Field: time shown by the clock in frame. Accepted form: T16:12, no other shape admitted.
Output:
T15:42
